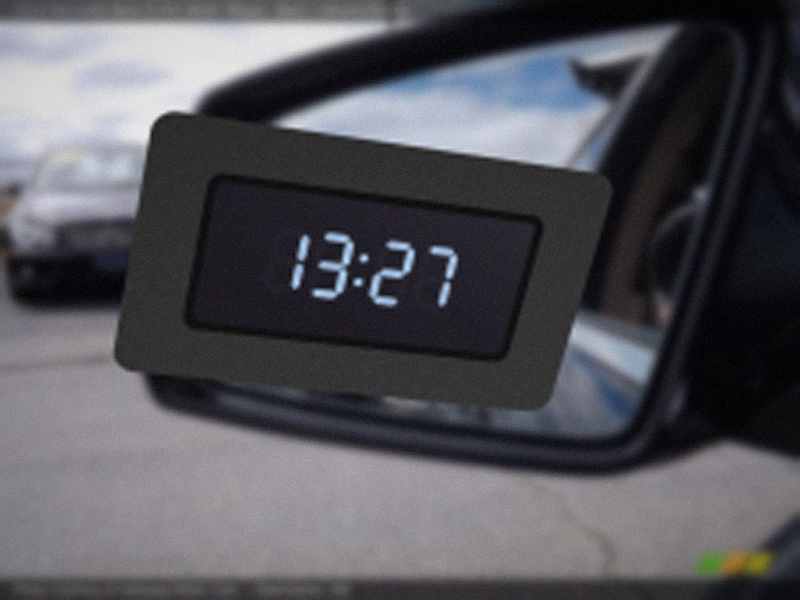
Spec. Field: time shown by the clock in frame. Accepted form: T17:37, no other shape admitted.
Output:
T13:27
